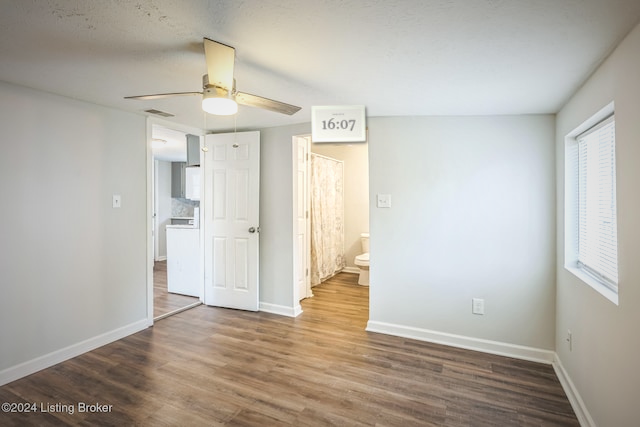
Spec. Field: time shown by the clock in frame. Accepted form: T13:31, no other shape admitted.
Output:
T16:07
